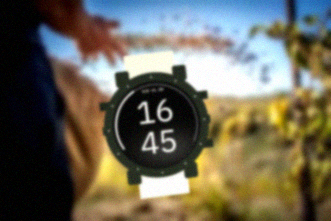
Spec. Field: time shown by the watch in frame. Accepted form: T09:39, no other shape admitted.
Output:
T16:45
